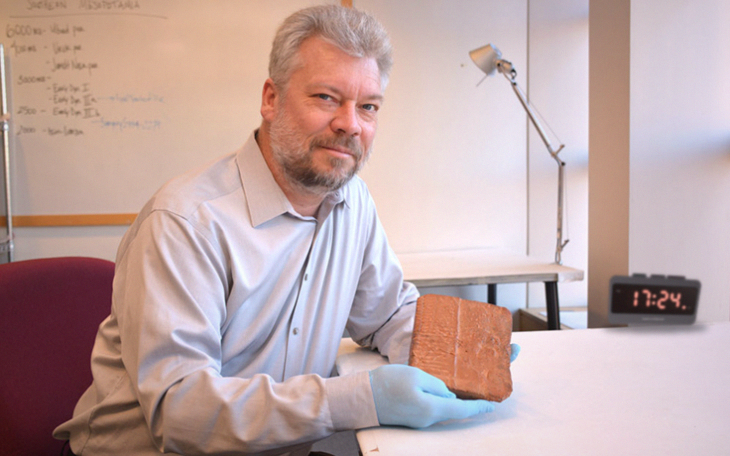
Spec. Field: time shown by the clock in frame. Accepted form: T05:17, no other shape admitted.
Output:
T17:24
